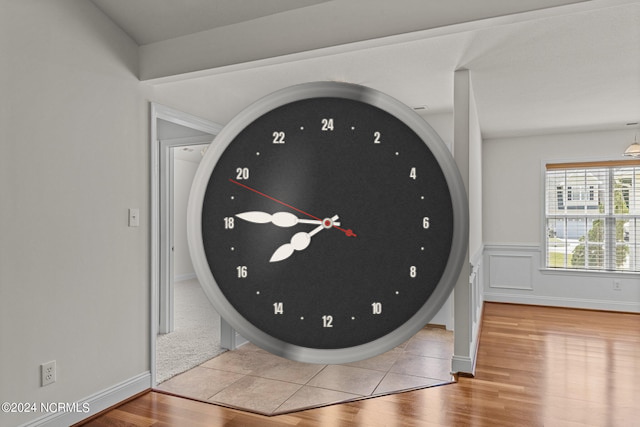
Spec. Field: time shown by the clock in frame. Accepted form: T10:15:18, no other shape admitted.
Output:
T15:45:49
